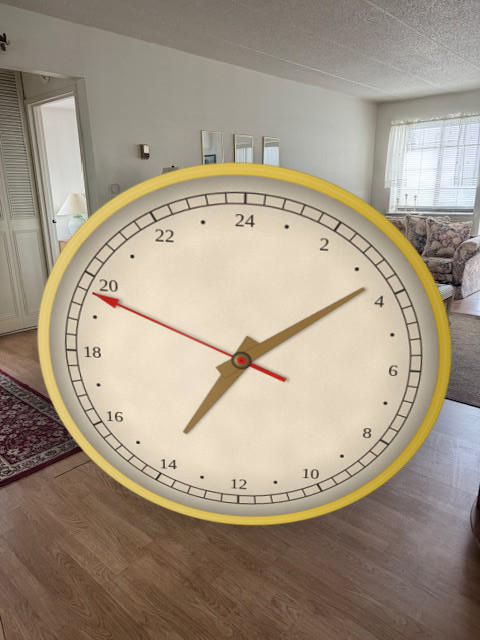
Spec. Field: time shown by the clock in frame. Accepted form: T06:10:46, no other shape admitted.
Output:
T14:08:49
